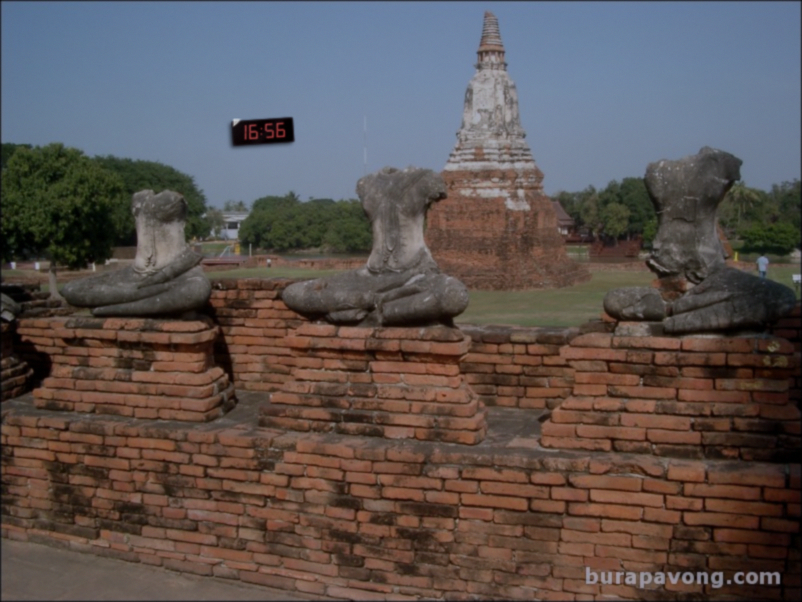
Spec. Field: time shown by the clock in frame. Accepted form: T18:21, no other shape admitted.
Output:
T16:56
